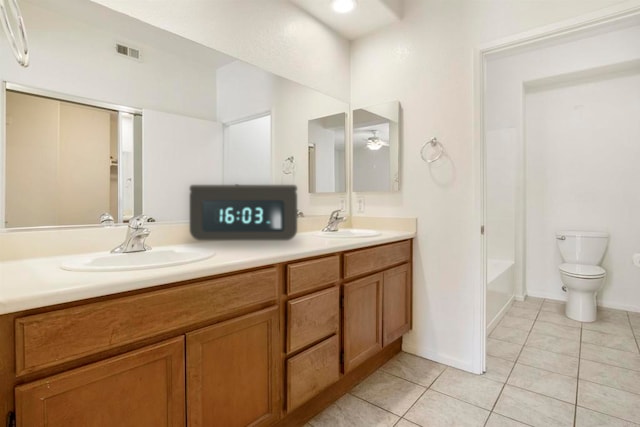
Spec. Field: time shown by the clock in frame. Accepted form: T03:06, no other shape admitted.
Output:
T16:03
